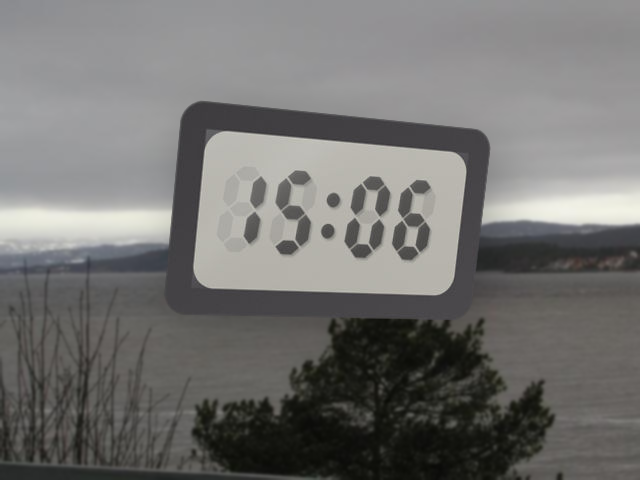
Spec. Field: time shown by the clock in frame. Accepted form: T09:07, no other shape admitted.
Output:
T15:06
